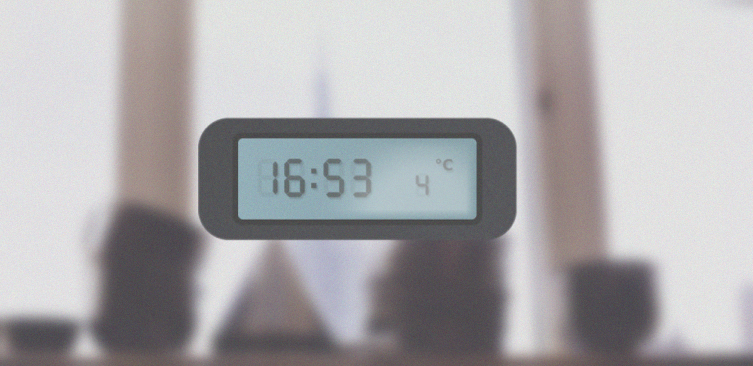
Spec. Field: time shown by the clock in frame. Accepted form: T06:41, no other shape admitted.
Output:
T16:53
